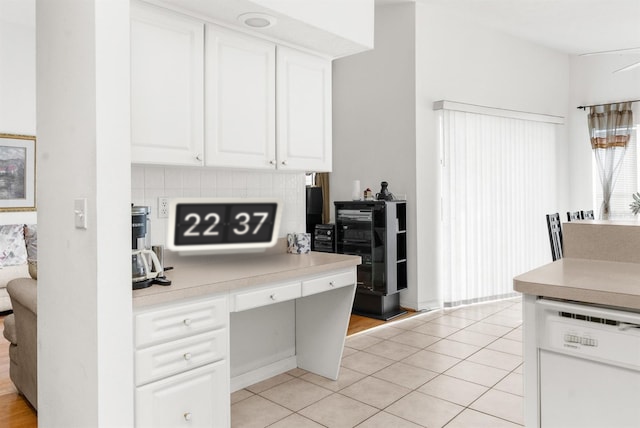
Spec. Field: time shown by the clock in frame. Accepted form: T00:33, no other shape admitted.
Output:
T22:37
